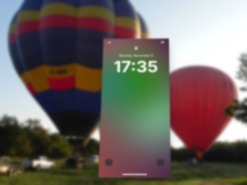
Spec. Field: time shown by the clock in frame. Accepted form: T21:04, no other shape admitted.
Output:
T17:35
